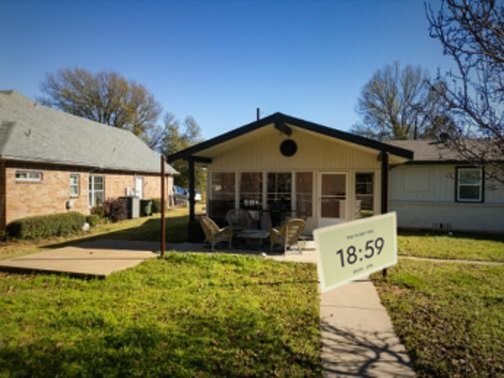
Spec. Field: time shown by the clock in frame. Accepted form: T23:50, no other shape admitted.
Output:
T18:59
